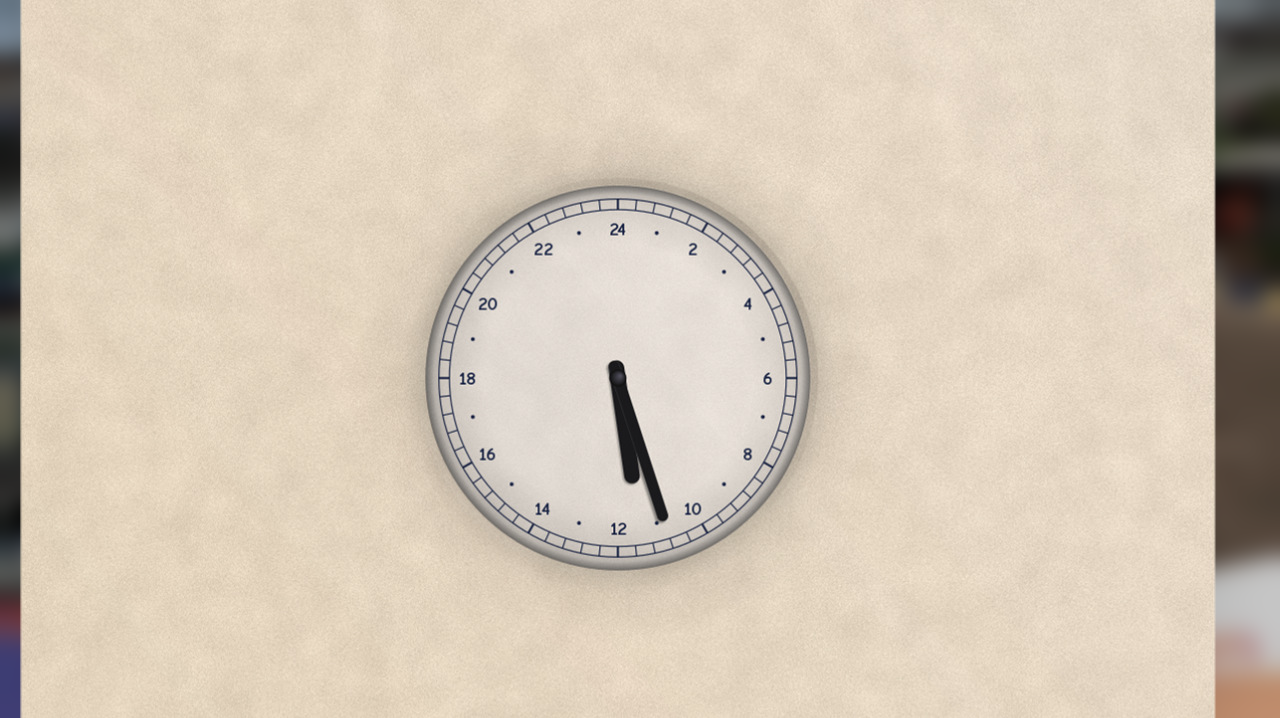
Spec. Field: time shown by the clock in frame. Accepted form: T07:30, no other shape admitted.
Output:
T11:27
